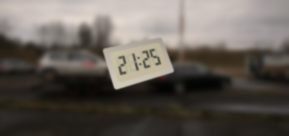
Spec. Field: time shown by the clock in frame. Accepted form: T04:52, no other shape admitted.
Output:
T21:25
